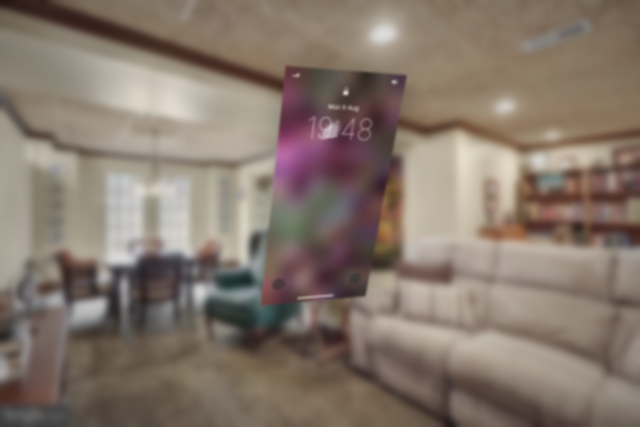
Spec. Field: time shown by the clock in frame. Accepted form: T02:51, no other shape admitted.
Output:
T19:48
